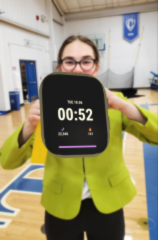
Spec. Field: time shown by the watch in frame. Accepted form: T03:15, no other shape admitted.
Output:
T00:52
